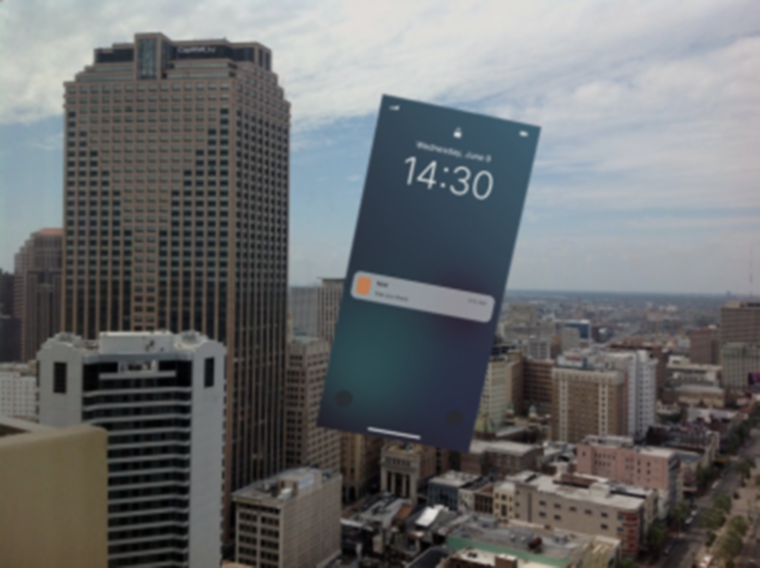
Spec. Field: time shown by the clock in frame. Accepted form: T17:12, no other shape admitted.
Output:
T14:30
